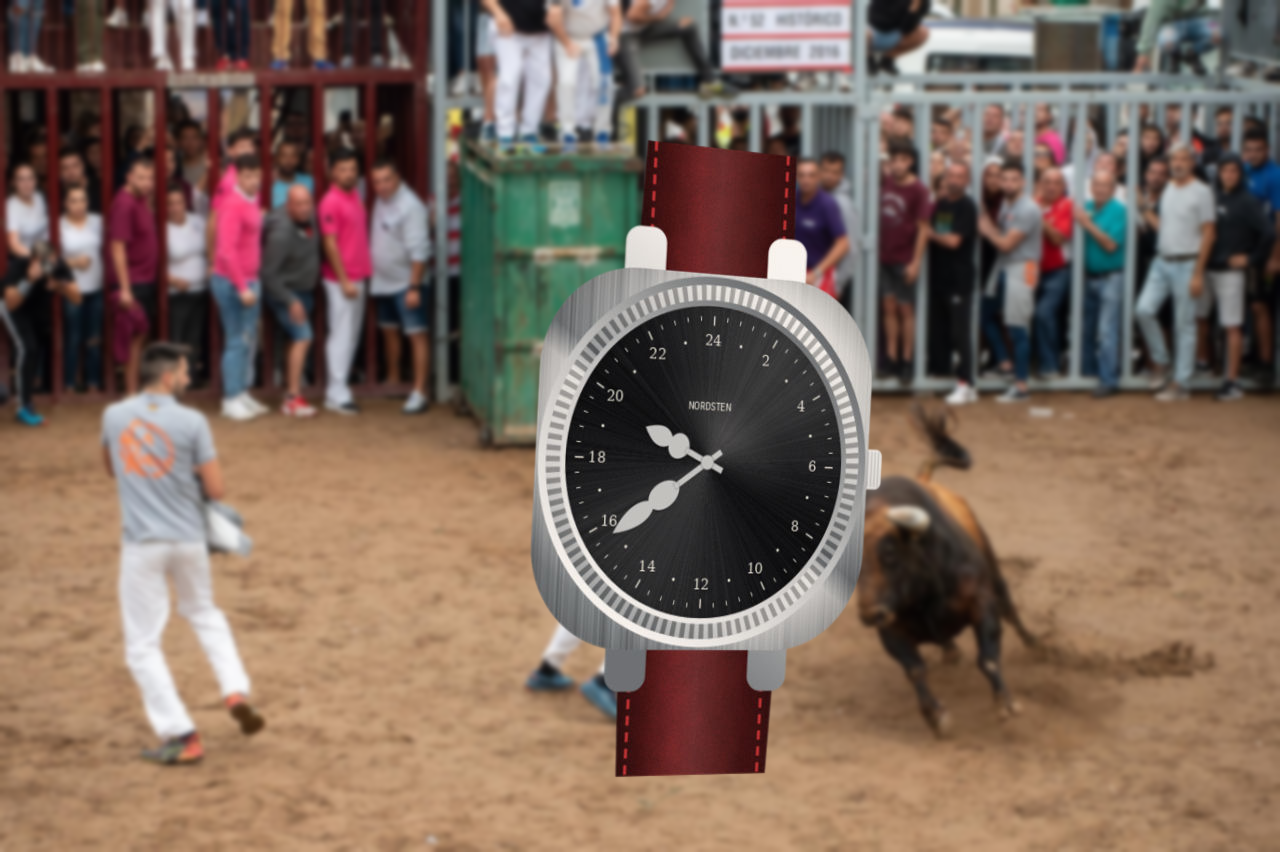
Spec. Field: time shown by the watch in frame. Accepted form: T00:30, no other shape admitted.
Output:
T19:39
